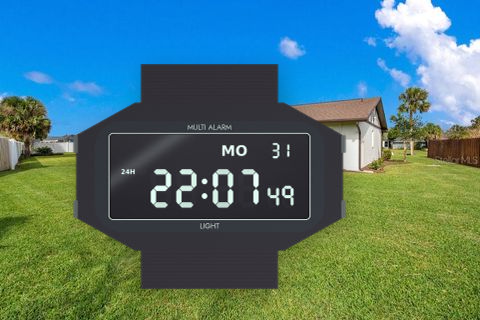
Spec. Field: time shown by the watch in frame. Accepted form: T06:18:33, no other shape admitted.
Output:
T22:07:49
